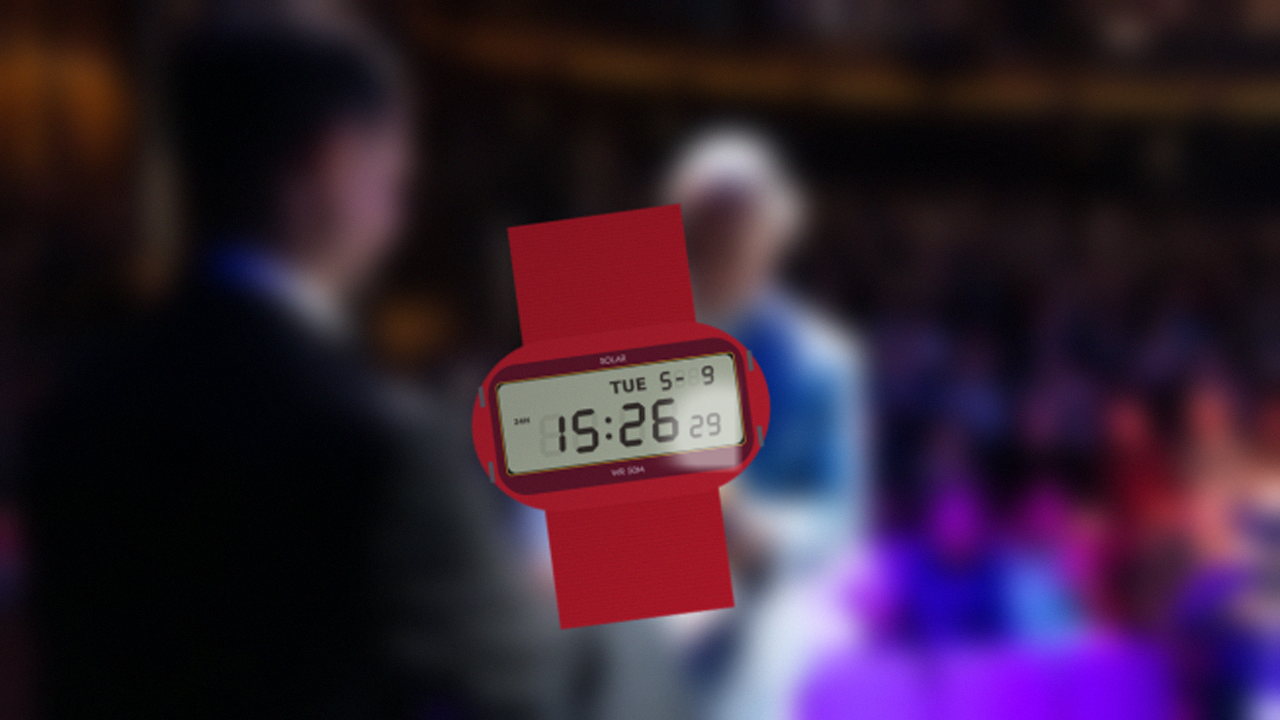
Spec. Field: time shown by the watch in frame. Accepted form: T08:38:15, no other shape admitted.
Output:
T15:26:29
